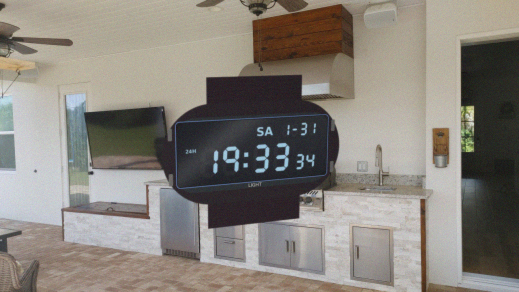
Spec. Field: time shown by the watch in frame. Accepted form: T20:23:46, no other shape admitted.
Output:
T19:33:34
